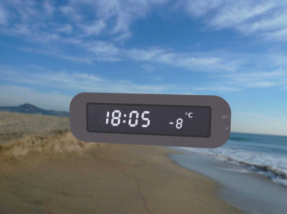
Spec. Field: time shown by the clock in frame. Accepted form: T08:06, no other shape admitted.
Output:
T18:05
